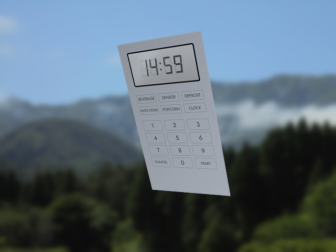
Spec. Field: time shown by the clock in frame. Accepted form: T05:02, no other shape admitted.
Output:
T14:59
